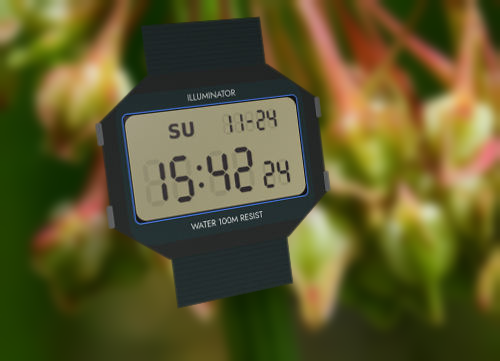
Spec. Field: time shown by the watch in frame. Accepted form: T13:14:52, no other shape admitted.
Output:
T15:42:24
